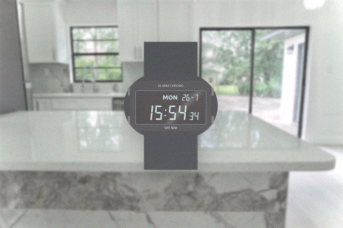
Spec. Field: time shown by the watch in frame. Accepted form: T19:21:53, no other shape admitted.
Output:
T15:54:34
